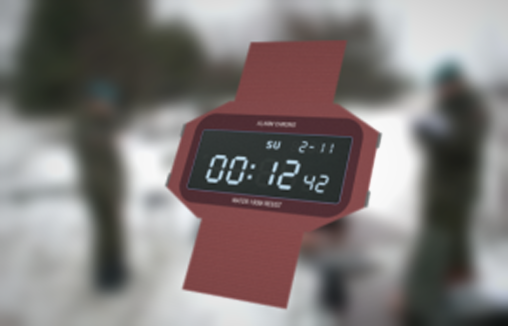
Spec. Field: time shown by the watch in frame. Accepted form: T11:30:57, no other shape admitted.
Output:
T00:12:42
